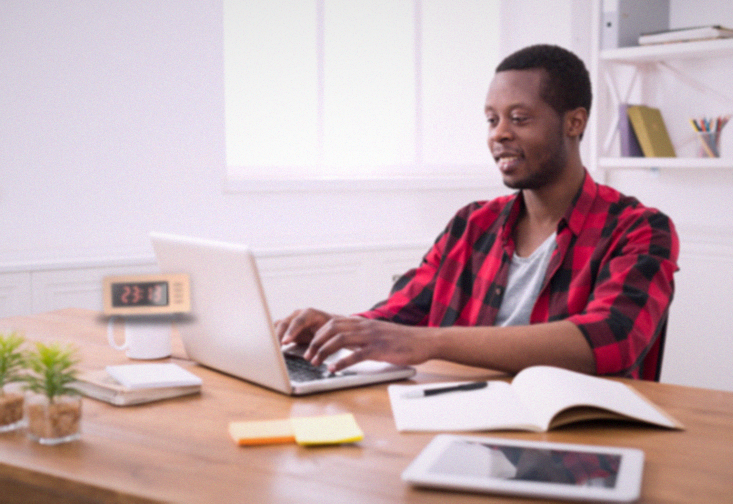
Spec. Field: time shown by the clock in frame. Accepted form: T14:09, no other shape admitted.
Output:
T23:13
